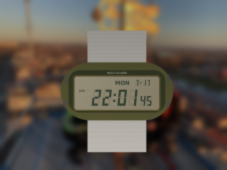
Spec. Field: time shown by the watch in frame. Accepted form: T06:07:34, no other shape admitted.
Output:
T22:01:45
